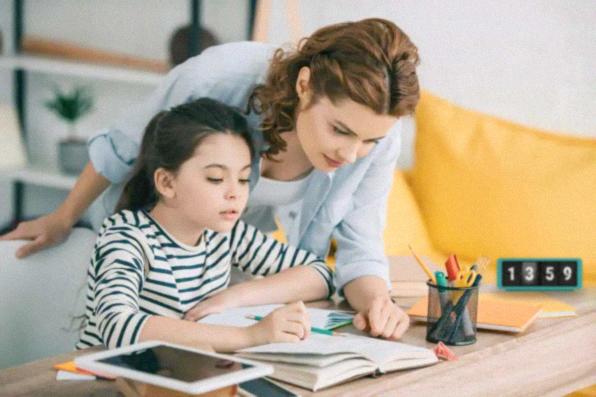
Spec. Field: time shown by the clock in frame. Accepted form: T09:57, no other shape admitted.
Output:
T13:59
